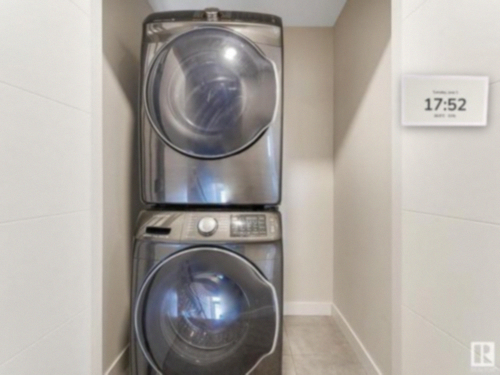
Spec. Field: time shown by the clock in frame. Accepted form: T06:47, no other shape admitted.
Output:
T17:52
